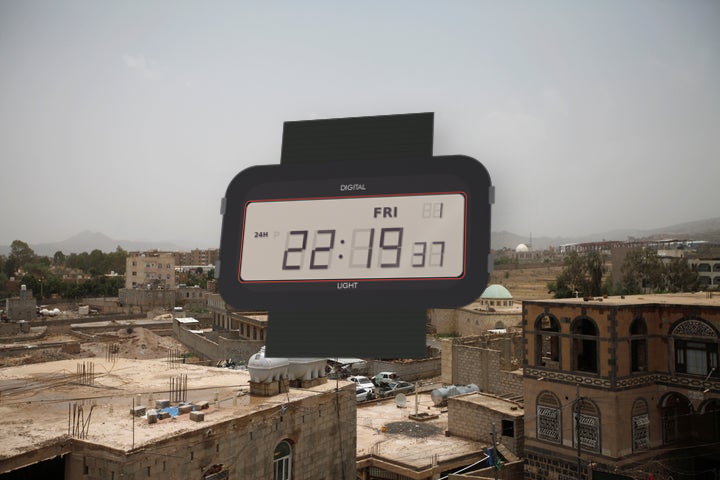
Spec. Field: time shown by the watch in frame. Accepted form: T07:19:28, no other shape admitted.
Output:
T22:19:37
